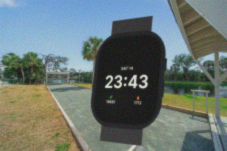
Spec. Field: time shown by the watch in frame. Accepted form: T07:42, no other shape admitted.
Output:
T23:43
